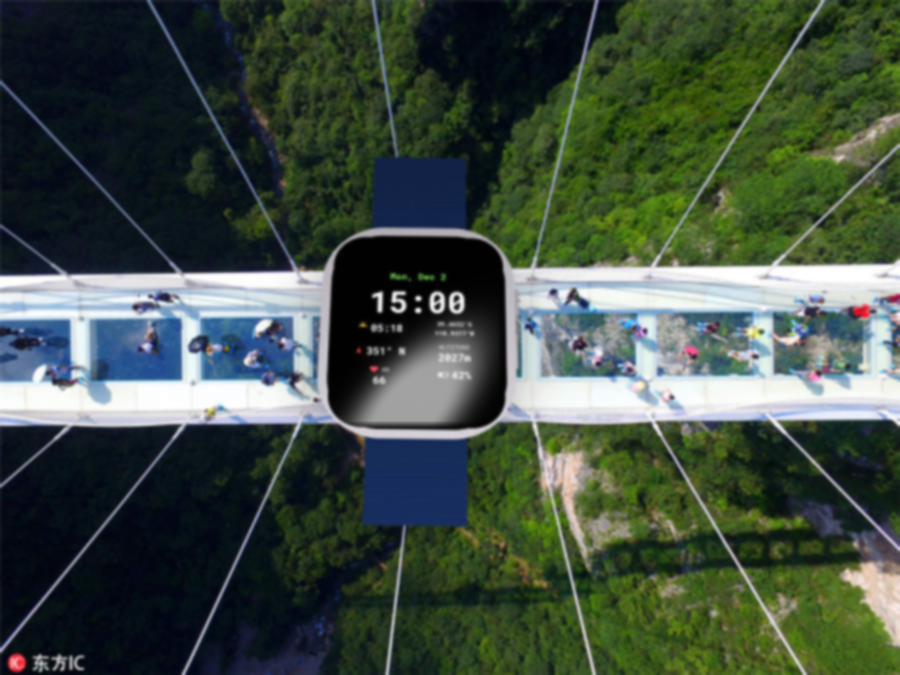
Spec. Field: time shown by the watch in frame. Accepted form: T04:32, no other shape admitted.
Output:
T15:00
